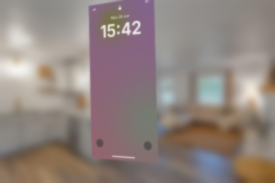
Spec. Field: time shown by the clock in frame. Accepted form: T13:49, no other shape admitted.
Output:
T15:42
